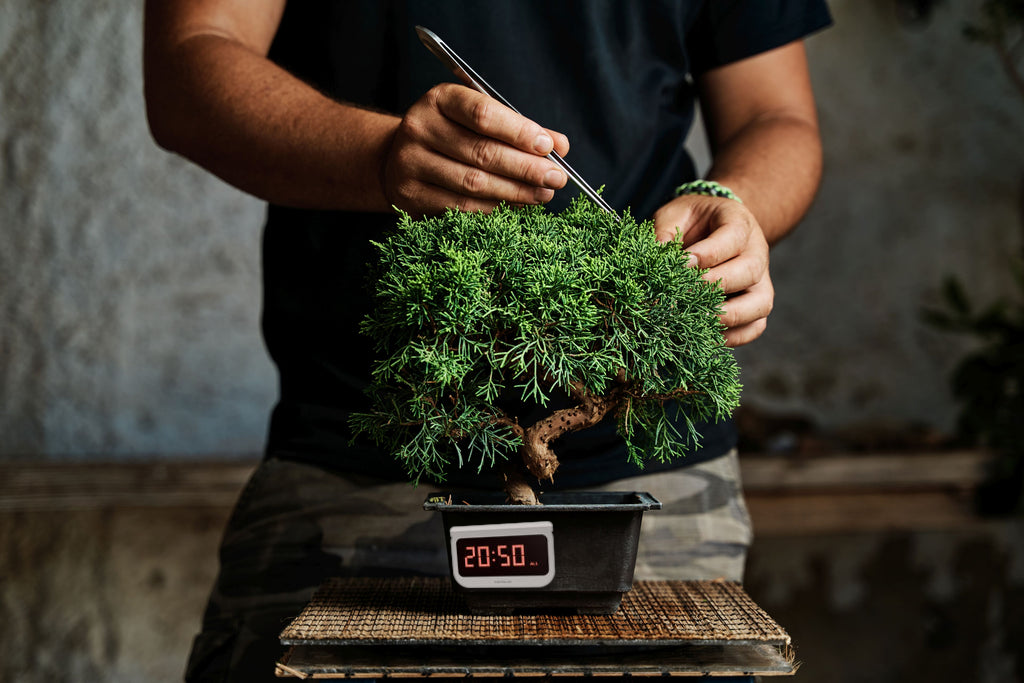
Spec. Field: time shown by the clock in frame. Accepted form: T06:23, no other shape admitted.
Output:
T20:50
